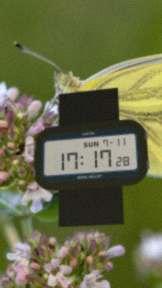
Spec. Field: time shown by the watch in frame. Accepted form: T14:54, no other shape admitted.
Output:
T17:17
